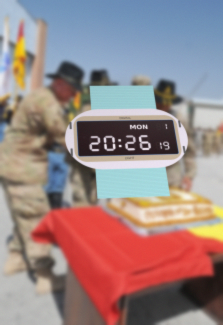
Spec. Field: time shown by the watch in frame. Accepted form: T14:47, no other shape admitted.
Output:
T20:26
